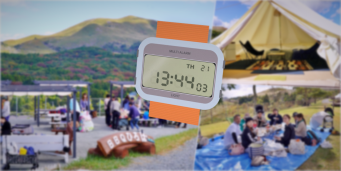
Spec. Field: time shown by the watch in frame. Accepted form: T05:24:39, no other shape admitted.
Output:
T13:44:03
